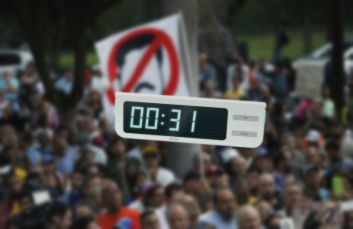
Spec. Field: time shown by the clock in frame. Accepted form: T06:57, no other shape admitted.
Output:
T00:31
